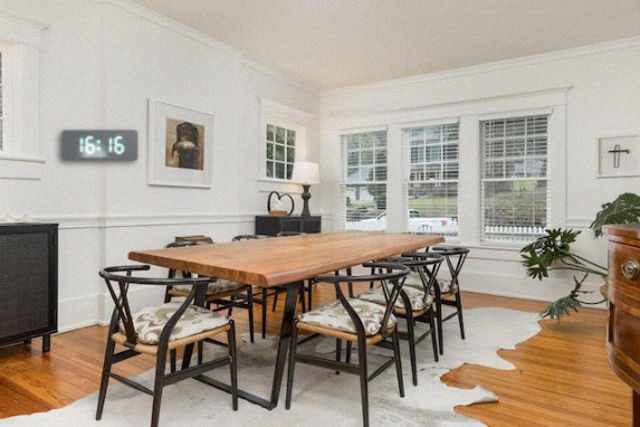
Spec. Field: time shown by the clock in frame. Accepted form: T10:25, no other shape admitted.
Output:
T16:16
